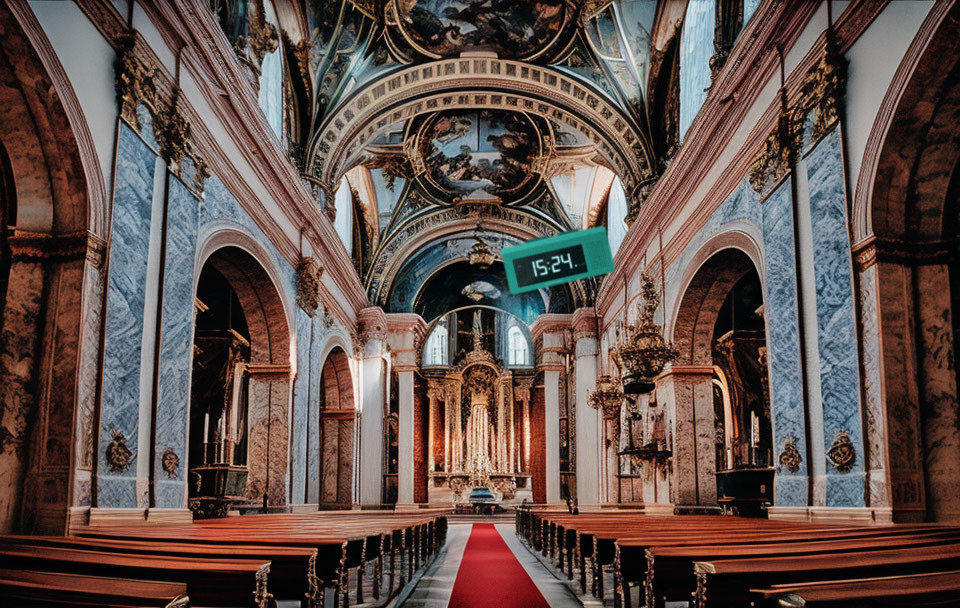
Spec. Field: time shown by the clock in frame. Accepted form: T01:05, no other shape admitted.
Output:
T15:24
